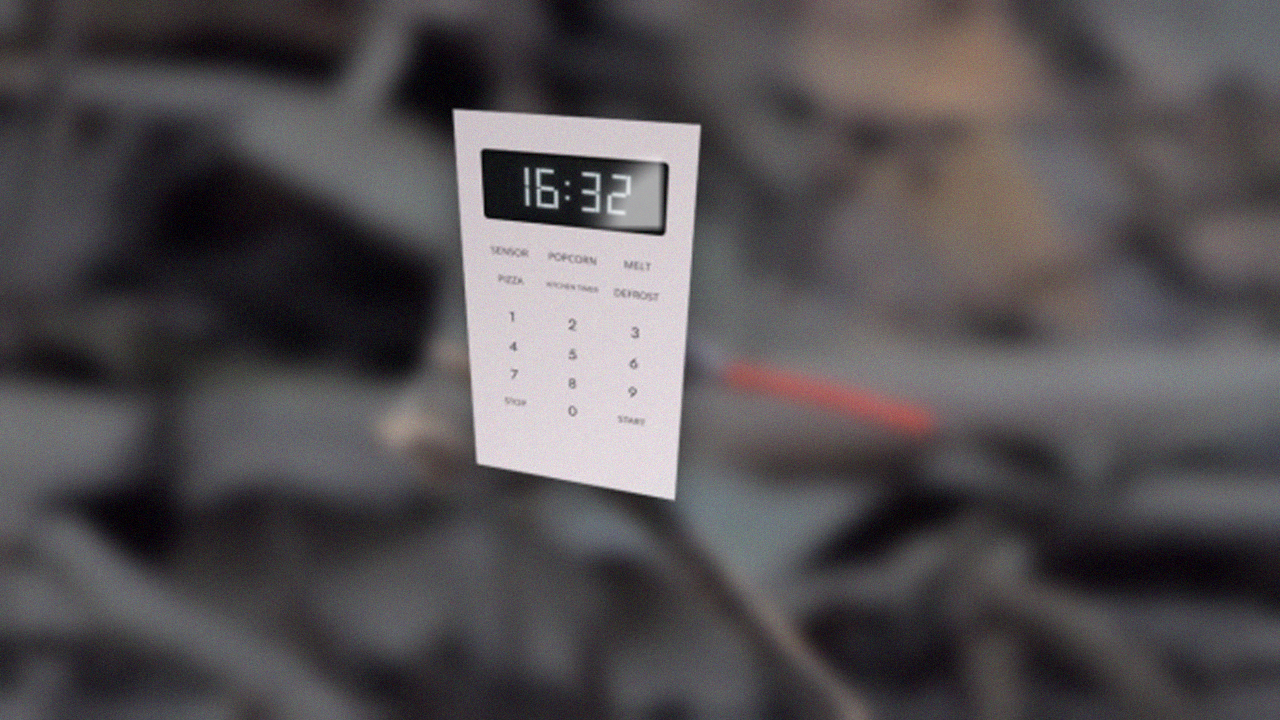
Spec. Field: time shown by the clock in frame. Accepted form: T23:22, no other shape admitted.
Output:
T16:32
